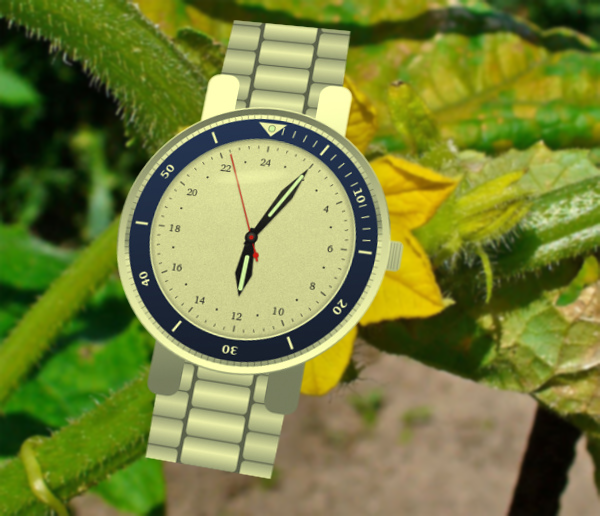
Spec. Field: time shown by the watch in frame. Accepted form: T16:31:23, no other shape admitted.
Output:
T12:04:56
